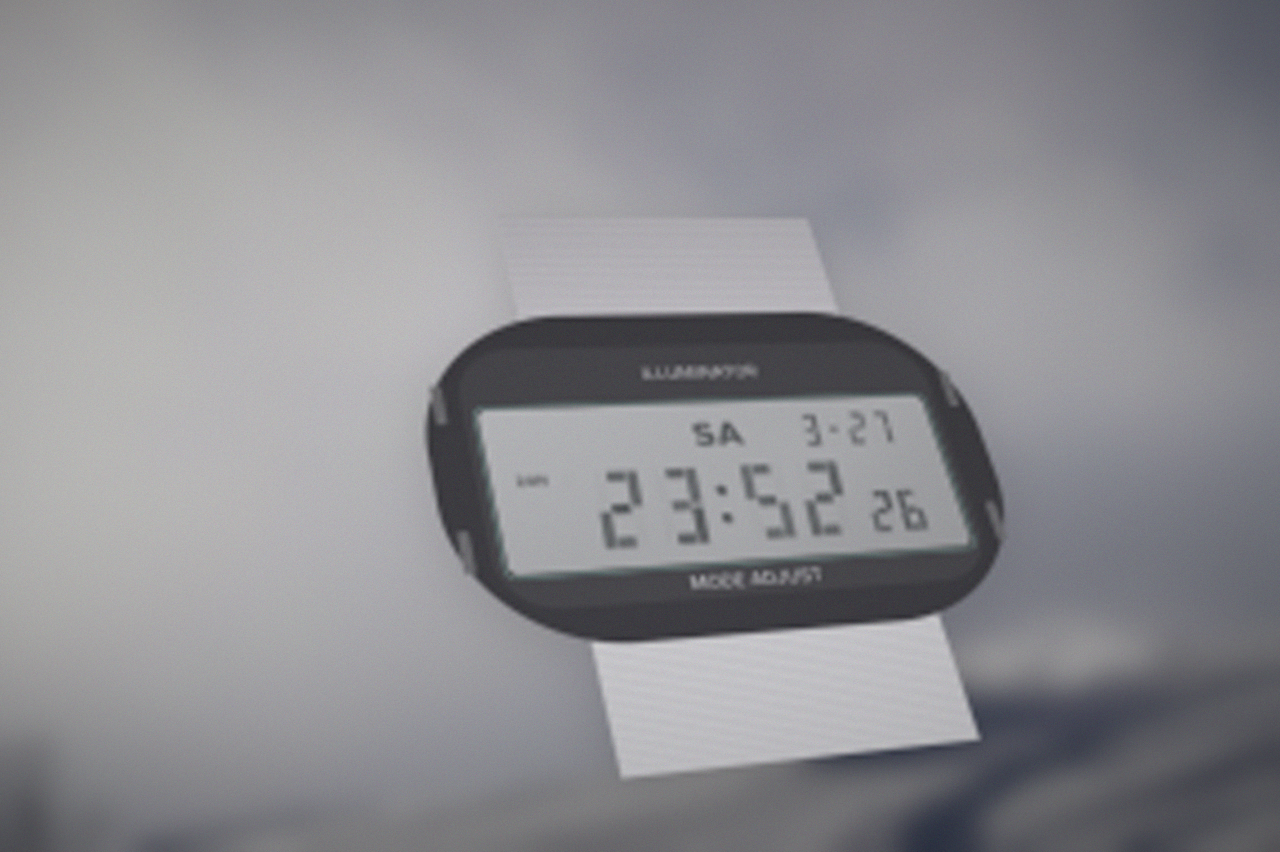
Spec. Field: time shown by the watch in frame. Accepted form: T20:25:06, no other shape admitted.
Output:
T23:52:26
